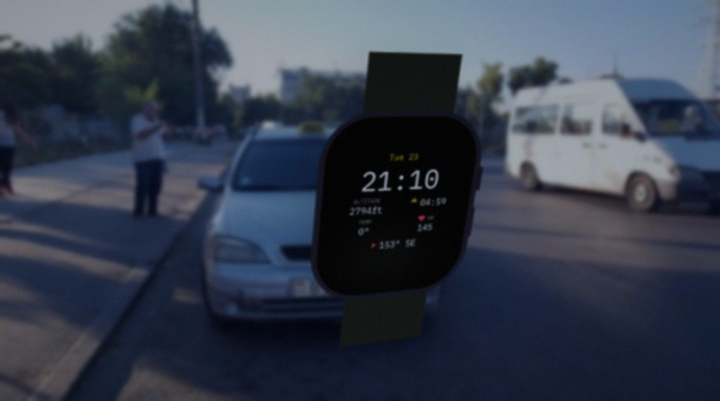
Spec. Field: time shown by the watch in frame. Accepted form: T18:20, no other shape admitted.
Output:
T21:10
